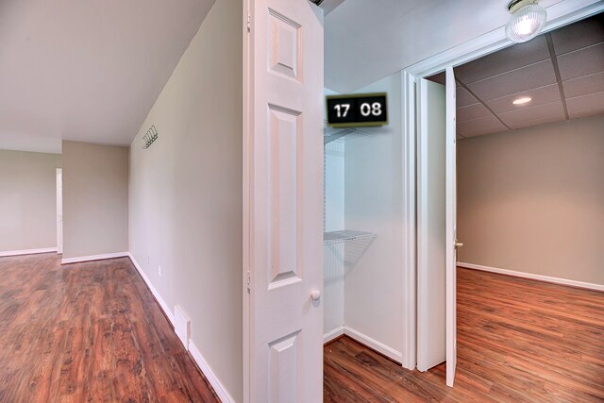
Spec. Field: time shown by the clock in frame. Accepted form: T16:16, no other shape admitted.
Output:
T17:08
